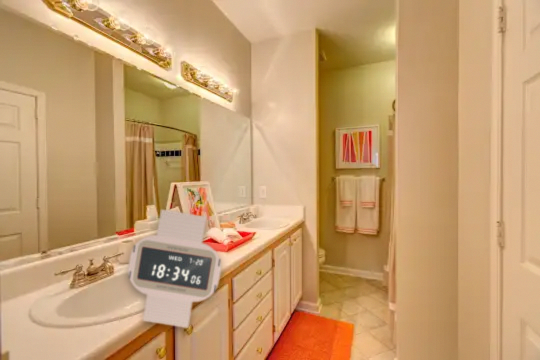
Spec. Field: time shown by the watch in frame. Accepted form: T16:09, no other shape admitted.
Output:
T18:34
